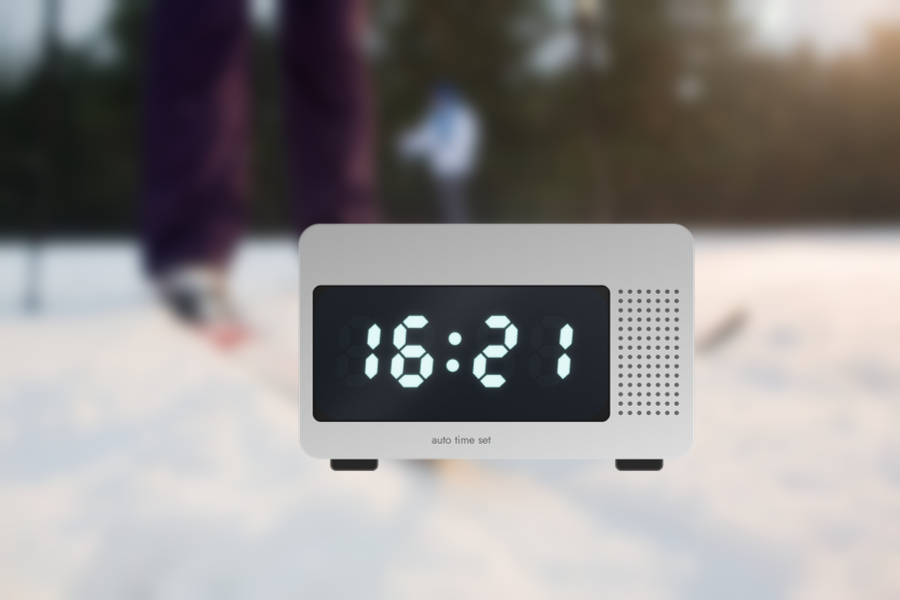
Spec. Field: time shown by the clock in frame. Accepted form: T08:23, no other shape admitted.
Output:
T16:21
